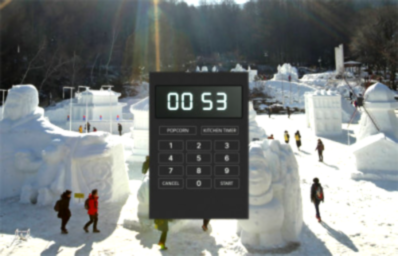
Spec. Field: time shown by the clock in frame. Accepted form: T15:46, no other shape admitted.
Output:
T00:53
